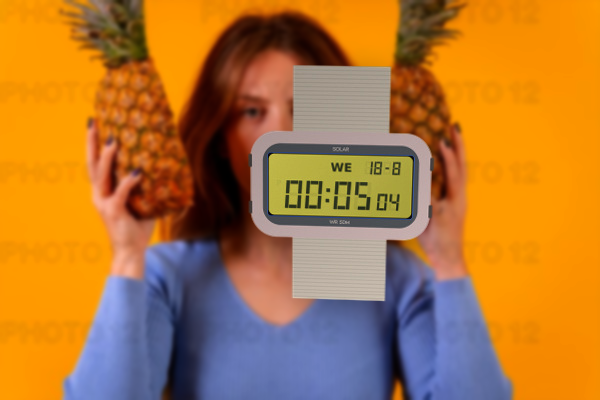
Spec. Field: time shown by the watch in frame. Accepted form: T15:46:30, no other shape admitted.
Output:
T00:05:04
